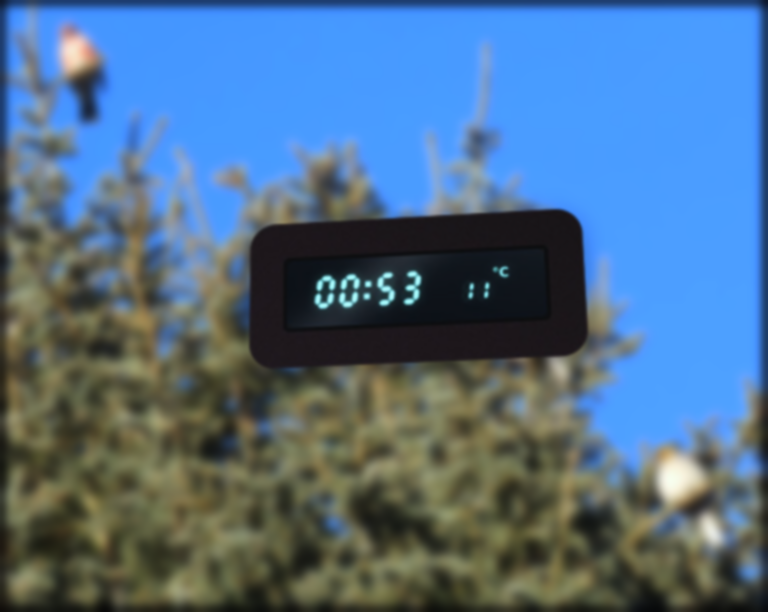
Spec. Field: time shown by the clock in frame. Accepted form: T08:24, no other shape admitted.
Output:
T00:53
